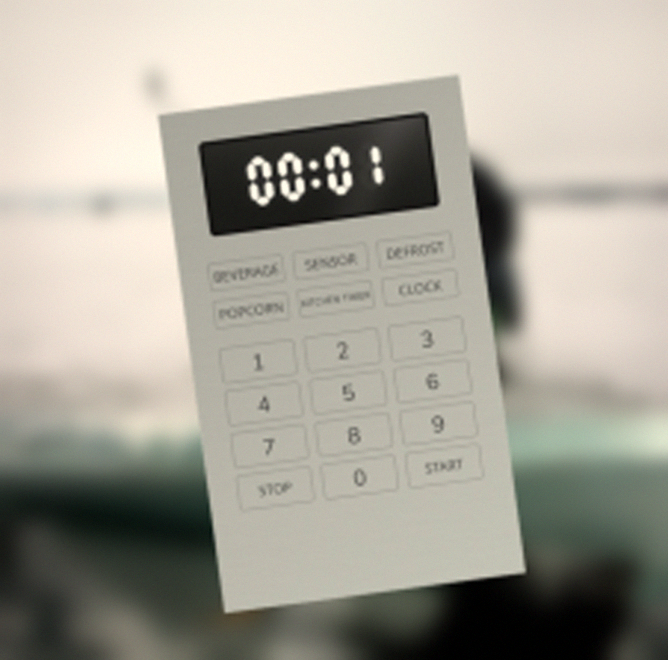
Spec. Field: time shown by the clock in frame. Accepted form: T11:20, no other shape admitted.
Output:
T00:01
